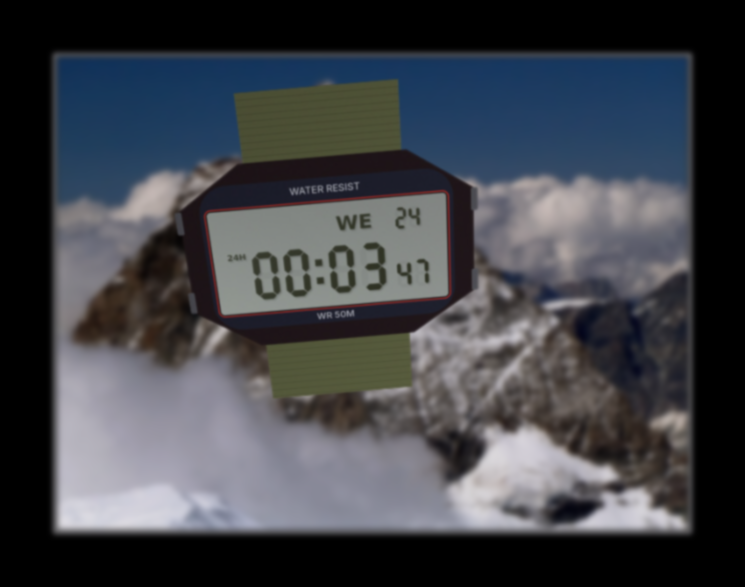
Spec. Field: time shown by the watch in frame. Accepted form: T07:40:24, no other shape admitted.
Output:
T00:03:47
